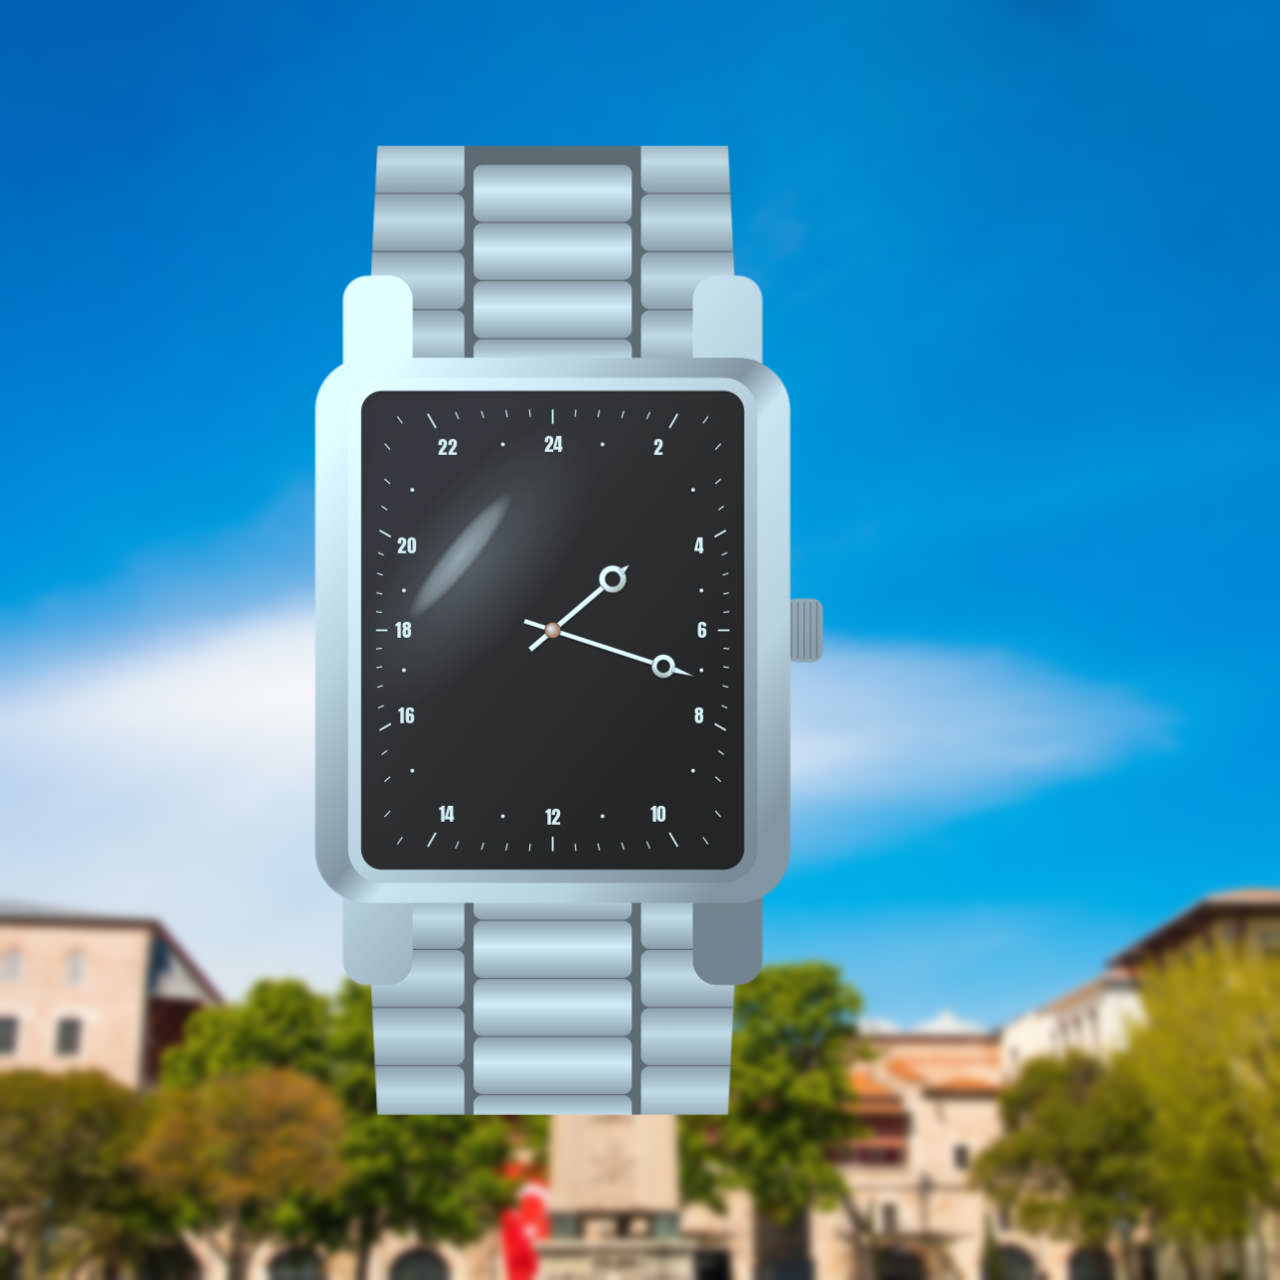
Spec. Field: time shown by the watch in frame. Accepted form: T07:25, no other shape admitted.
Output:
T03:18
